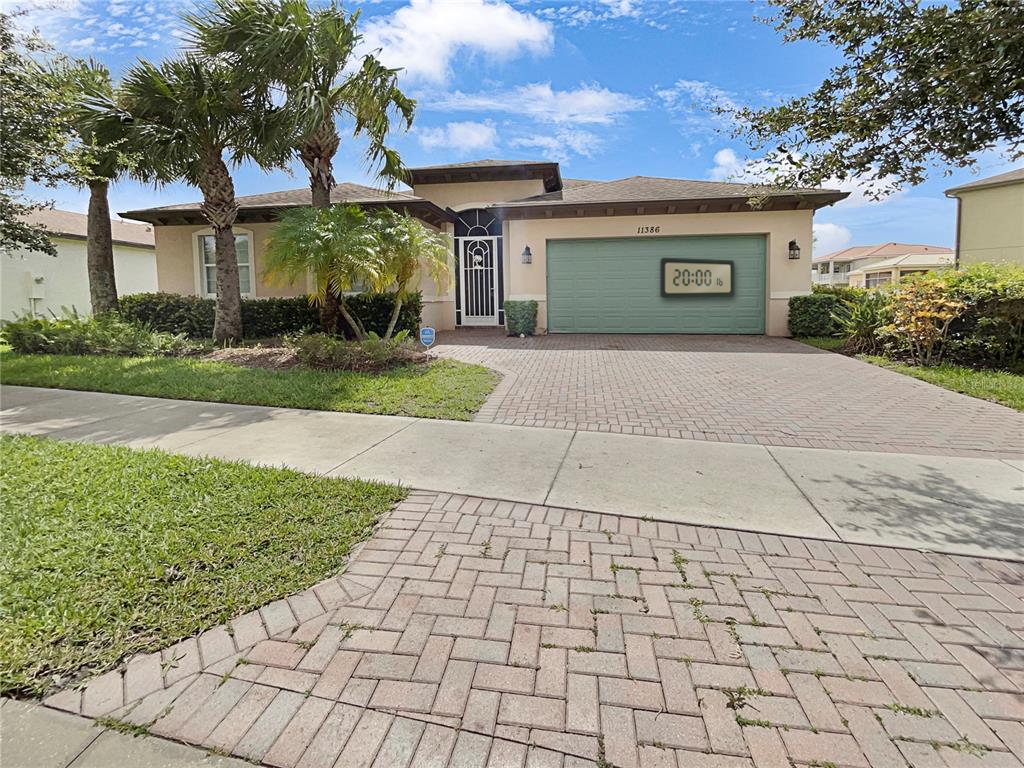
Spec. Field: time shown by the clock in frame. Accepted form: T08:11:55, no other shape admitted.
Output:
T20:00:16
